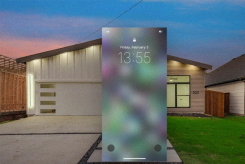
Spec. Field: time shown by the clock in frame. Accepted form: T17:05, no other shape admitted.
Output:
T13:55
